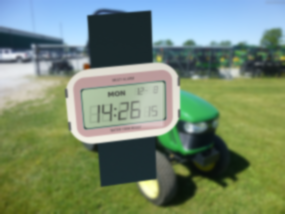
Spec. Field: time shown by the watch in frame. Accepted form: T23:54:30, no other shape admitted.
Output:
T14:26:15
